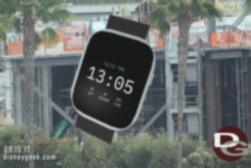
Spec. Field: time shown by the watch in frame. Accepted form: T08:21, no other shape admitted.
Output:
T13:05
